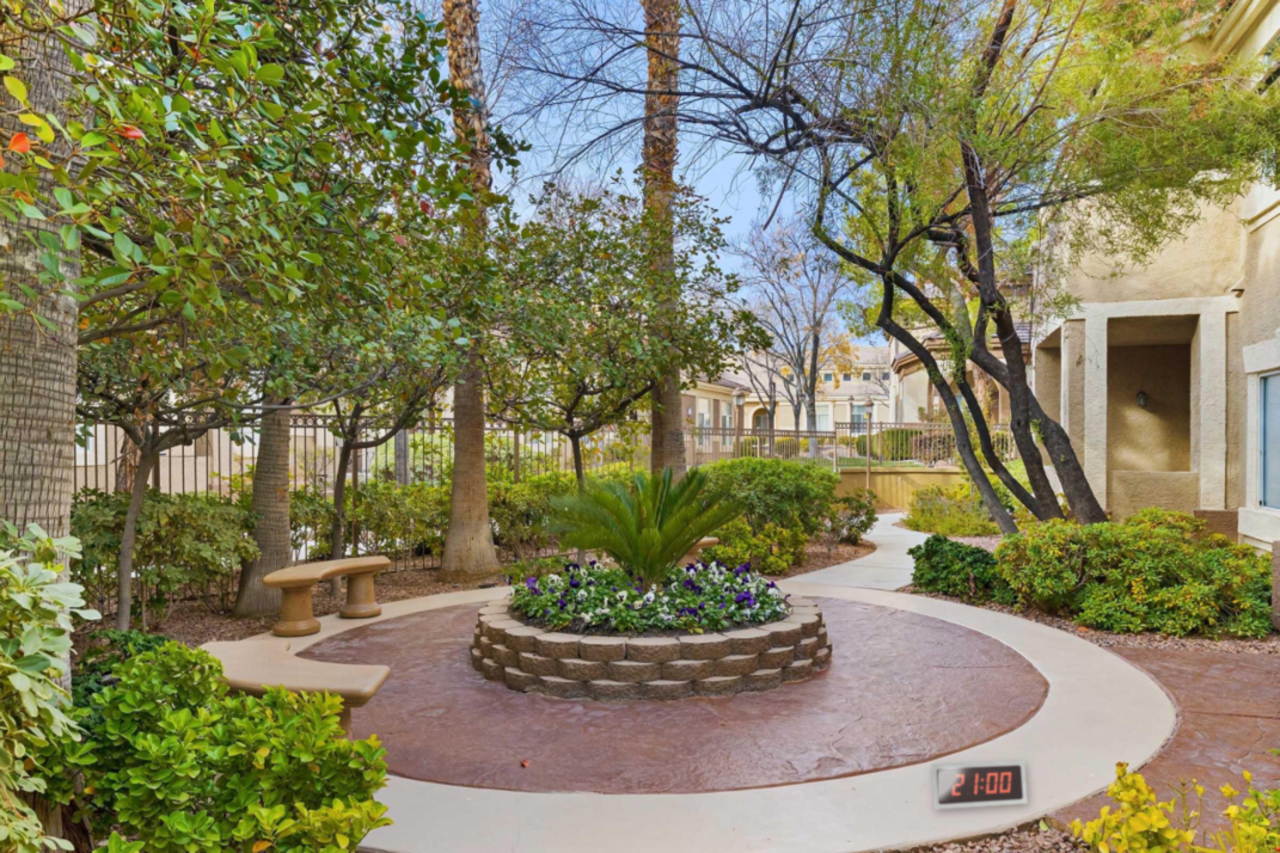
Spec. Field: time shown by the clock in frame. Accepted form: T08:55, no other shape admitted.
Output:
T21:00
